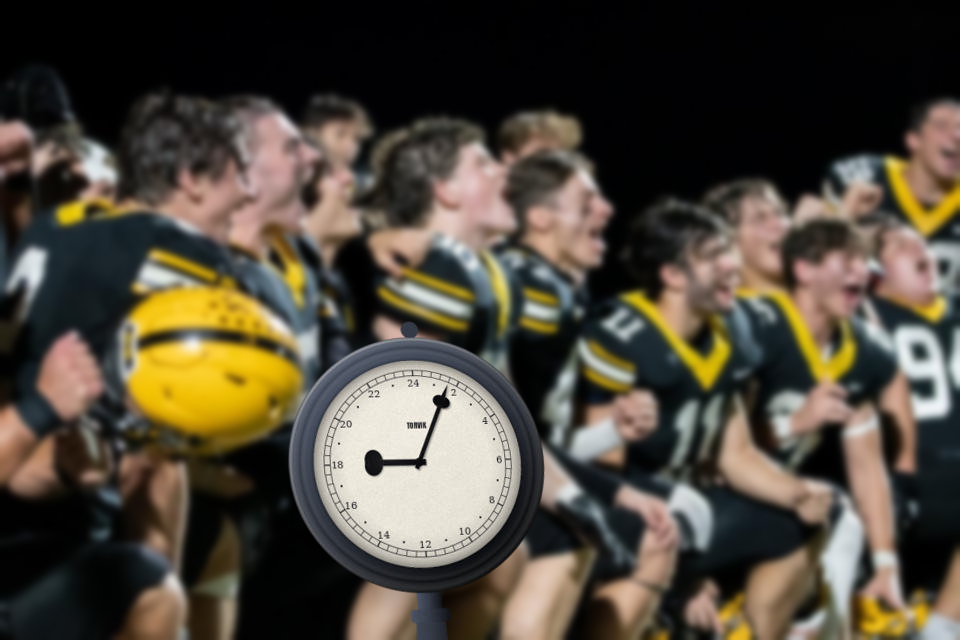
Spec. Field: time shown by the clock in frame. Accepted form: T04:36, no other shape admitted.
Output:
T18:04
